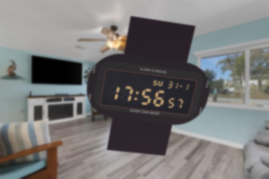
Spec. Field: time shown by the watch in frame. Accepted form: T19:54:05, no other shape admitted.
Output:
T17:56:57
